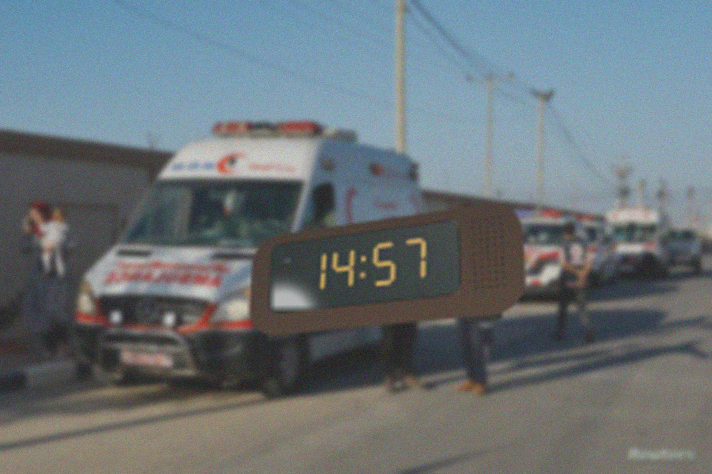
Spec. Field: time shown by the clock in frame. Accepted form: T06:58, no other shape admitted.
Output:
T14:57
